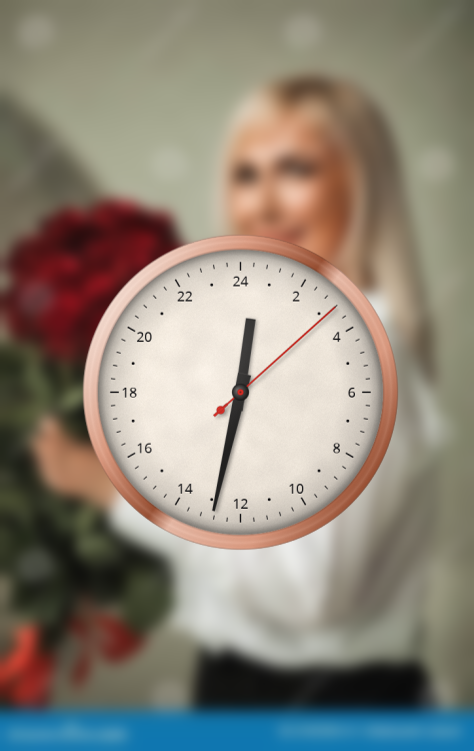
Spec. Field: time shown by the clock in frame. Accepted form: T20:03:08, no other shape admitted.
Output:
T00:32:08
